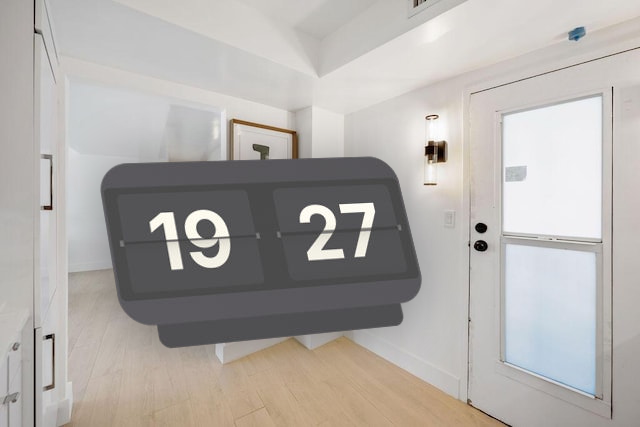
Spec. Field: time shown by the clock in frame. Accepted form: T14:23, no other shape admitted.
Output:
T19:27
